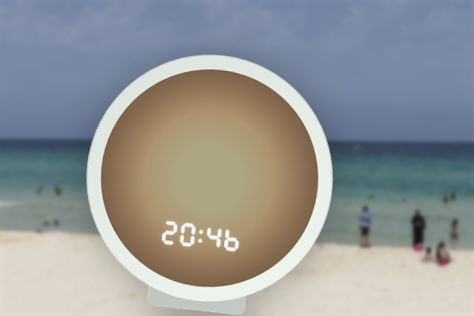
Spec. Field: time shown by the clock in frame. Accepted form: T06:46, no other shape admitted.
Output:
T20:46
